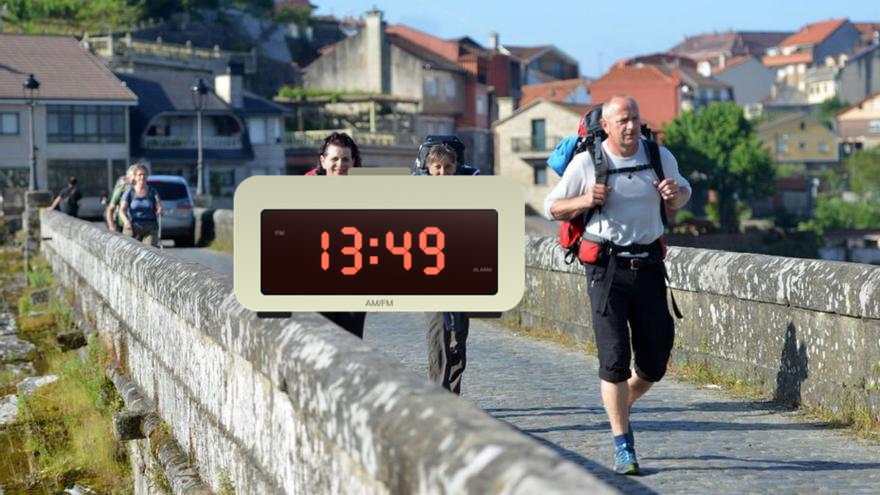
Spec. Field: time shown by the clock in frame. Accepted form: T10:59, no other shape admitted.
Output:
T13:49
